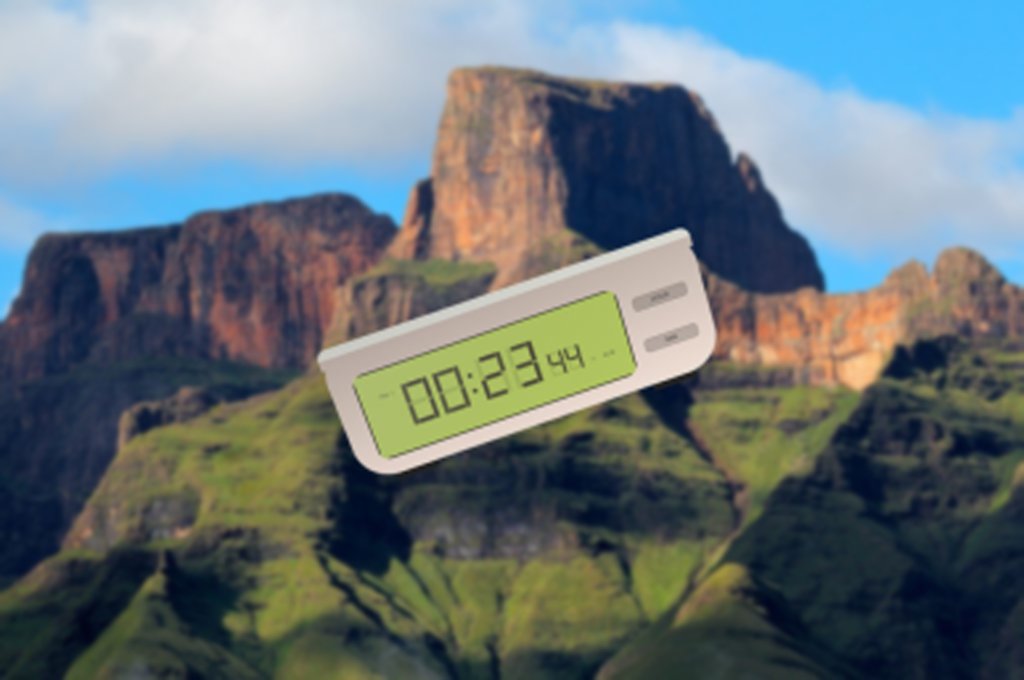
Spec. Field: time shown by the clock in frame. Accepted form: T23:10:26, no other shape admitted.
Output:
T00:23:44
